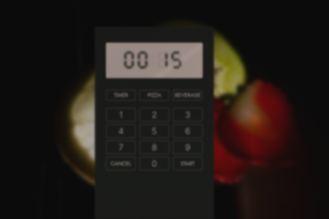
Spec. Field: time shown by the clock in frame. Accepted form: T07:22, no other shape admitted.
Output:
T00:15
